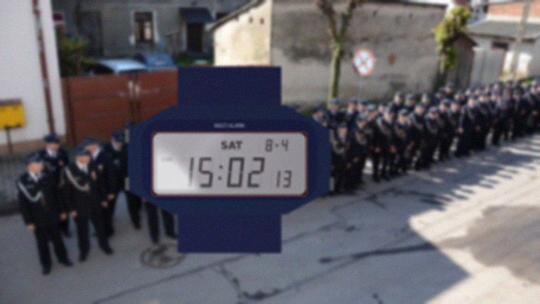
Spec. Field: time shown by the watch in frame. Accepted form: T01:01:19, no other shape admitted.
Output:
T15:02:13
